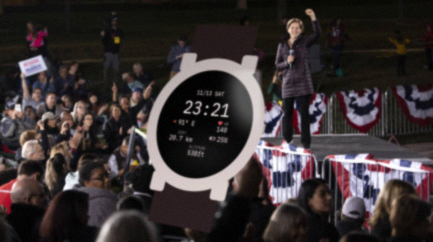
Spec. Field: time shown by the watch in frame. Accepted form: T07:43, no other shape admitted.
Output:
T23:21
